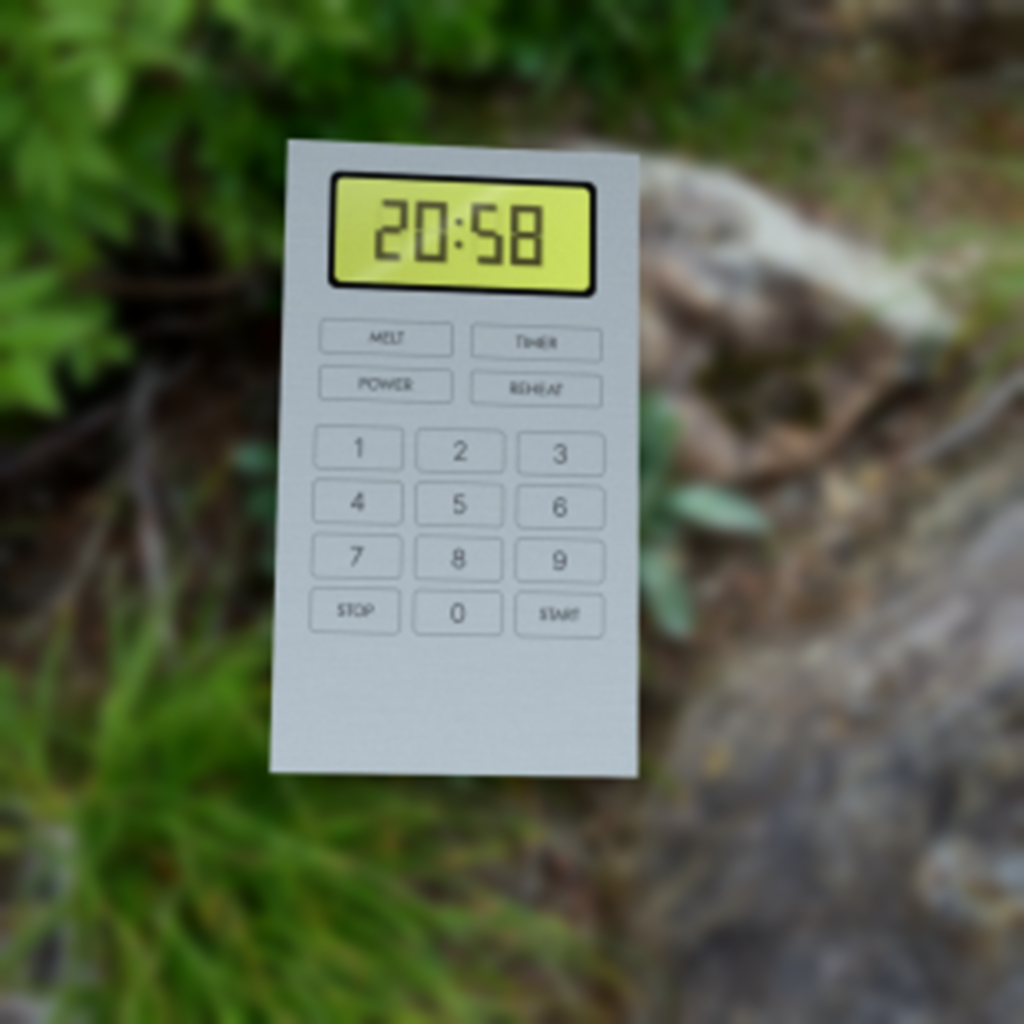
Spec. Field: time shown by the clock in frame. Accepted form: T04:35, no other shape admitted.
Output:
T20:58
